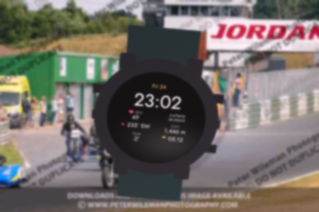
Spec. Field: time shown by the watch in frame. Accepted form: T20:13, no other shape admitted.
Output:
T23:02
